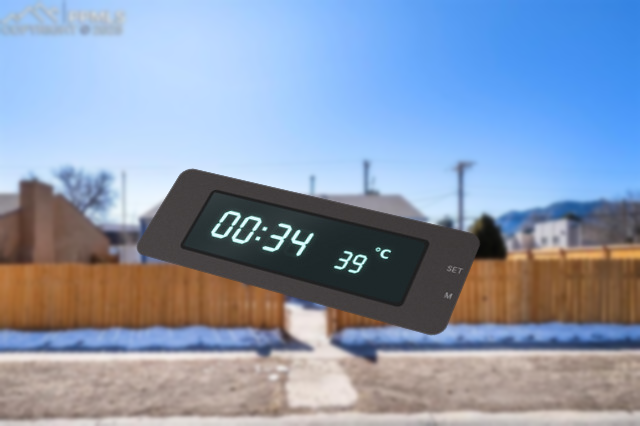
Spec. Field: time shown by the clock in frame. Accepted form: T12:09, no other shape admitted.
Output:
T00:34
